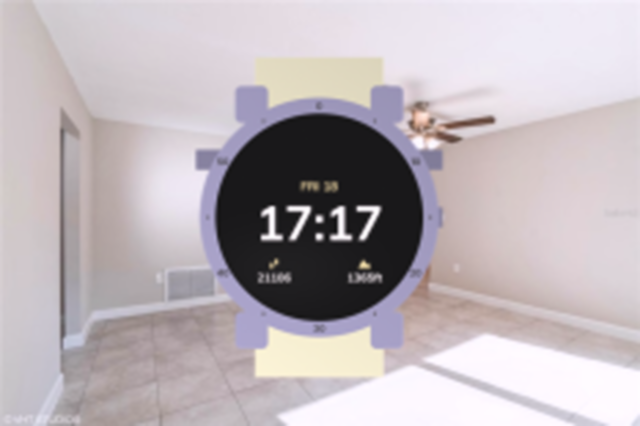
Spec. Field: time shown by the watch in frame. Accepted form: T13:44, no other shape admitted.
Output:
T17:17
